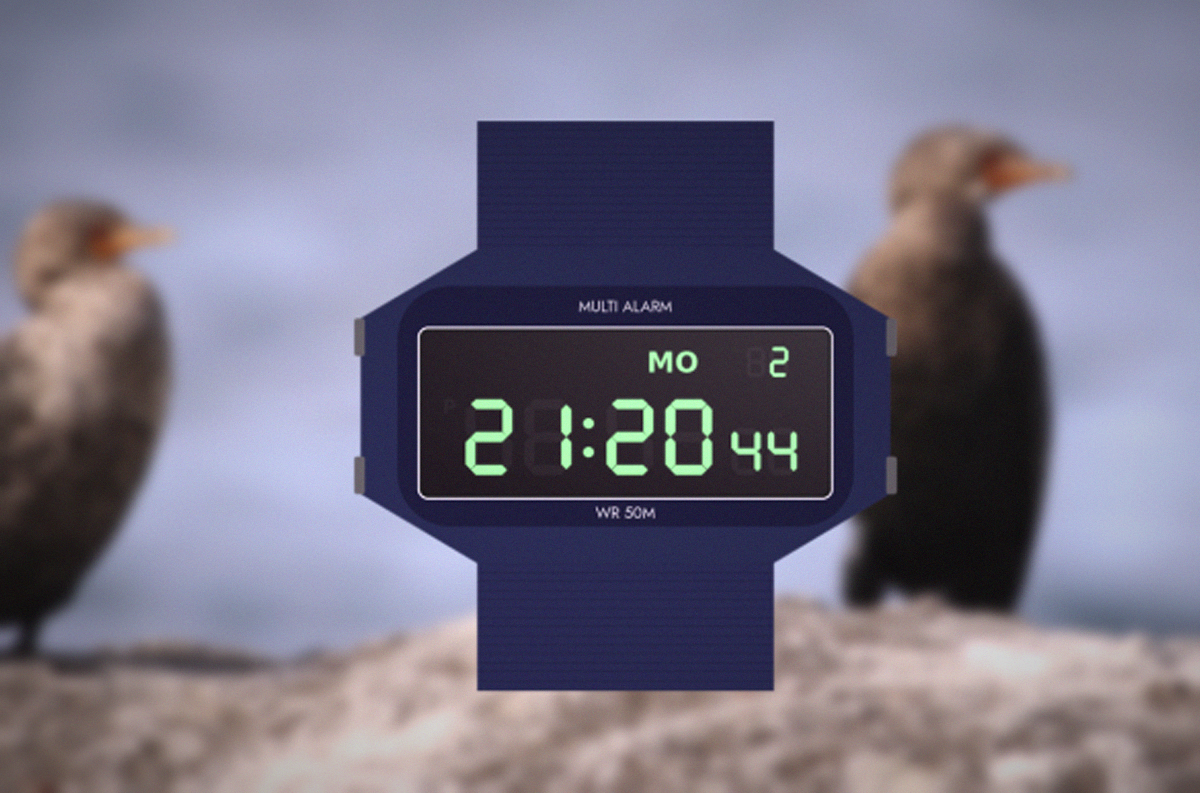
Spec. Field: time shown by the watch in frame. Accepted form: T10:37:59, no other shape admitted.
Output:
T21:20:44
